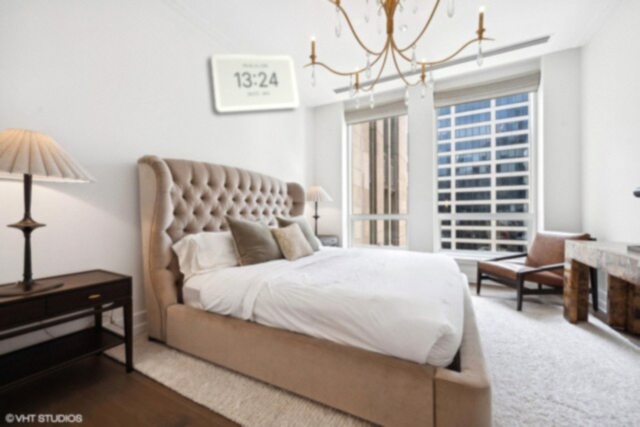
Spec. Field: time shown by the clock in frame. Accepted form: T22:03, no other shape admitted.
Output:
T13:24
